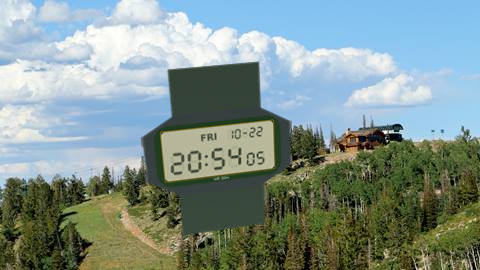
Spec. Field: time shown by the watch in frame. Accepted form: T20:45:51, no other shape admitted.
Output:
T20:54:05
